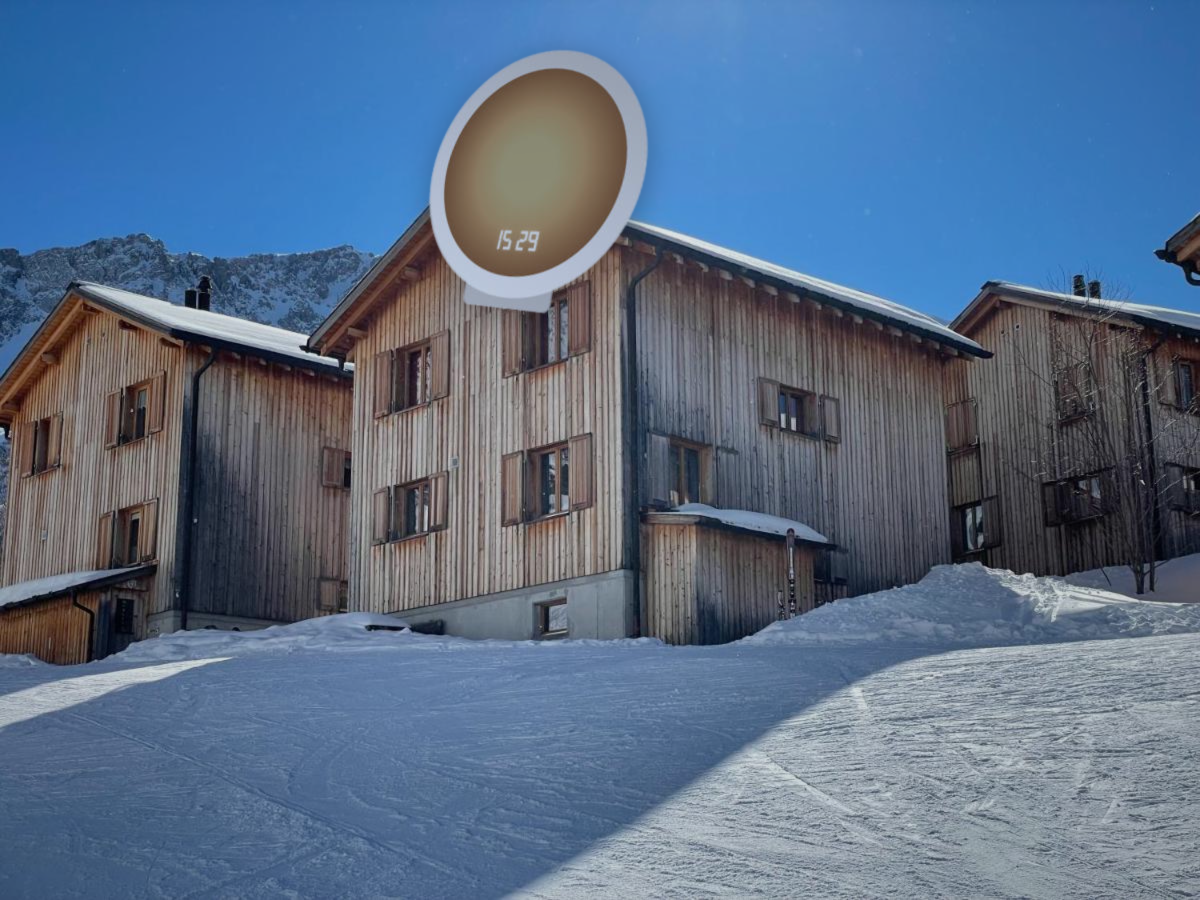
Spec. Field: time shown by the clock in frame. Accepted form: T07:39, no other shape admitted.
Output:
T15:29
